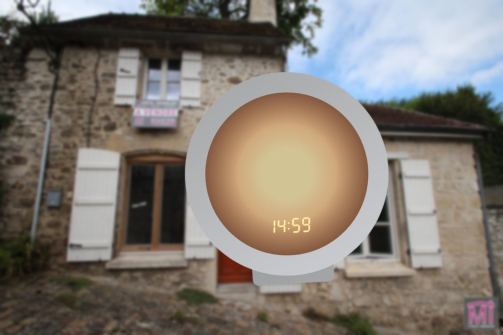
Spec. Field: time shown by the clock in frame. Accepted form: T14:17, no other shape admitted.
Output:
T14:59
